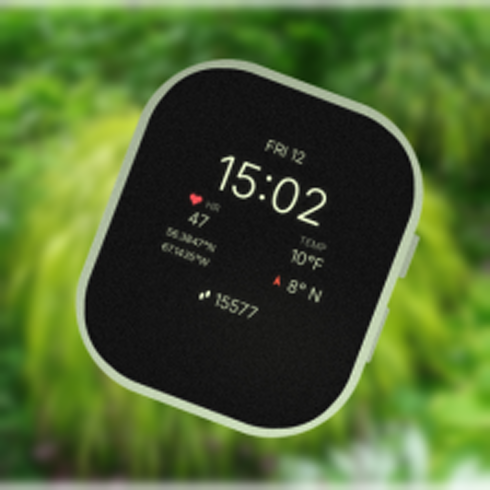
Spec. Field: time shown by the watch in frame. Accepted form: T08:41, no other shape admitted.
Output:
T15:02
